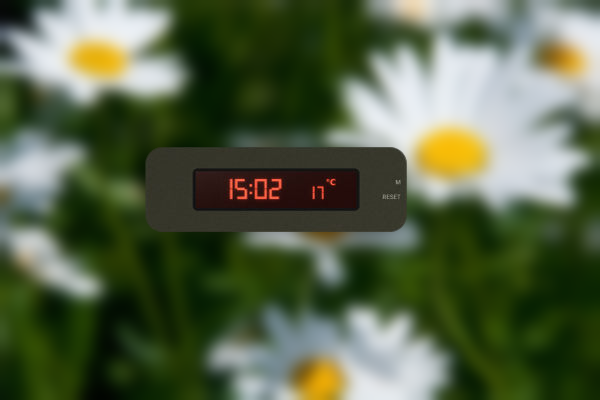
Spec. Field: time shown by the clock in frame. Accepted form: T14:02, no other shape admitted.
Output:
T15:02
